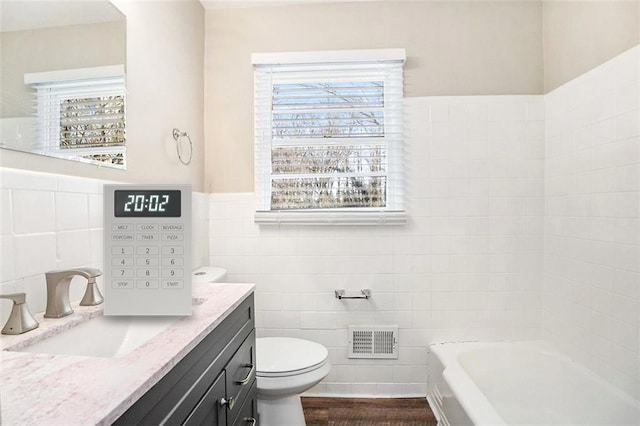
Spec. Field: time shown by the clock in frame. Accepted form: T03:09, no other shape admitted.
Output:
T20:02
